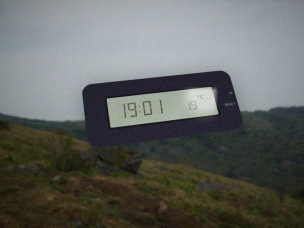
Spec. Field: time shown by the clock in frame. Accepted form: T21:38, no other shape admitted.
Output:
T19:01
